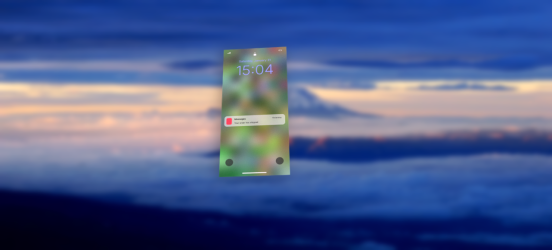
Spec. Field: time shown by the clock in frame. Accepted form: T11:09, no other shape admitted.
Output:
T15:04
